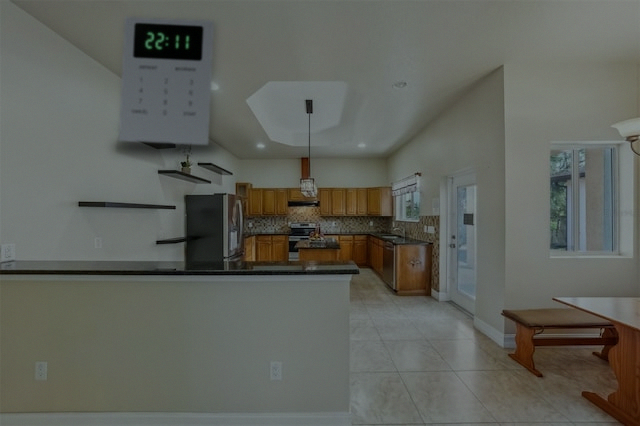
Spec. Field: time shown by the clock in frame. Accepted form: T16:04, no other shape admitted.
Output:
T22:11
